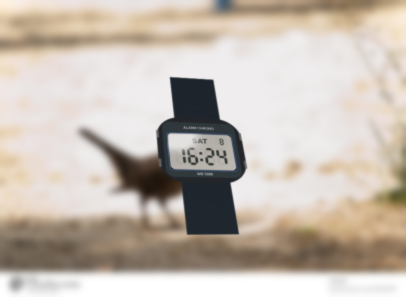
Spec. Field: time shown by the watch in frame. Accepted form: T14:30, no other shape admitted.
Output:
T16:24
